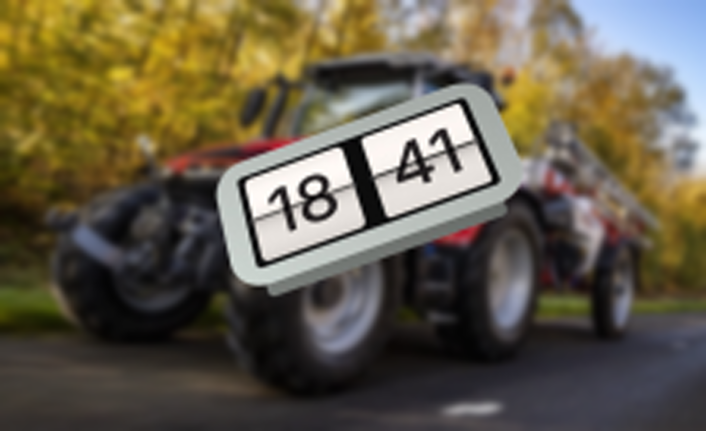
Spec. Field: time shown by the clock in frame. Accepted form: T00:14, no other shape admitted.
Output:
T18:41
